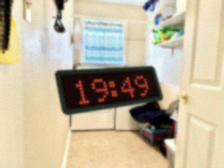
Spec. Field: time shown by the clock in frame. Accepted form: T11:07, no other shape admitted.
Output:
T19:49
